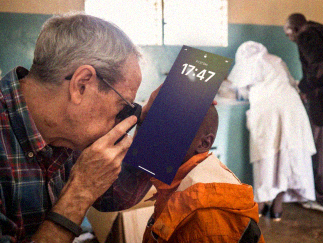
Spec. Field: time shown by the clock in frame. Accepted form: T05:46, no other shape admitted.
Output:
T17:47
